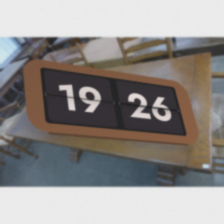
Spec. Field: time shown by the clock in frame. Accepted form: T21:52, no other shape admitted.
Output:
T19:26
